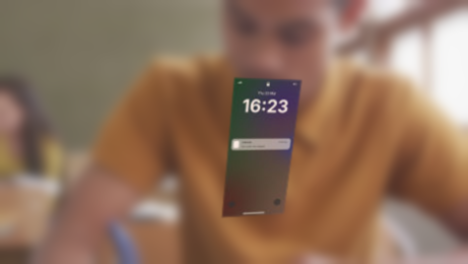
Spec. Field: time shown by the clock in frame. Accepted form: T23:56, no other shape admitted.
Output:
T16:23
